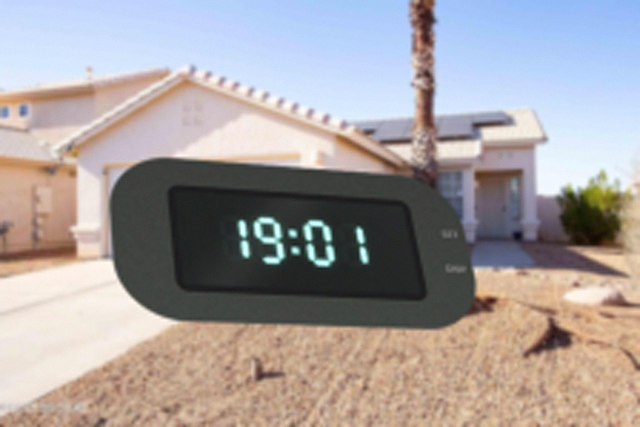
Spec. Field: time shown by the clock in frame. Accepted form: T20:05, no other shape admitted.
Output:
T19:01
